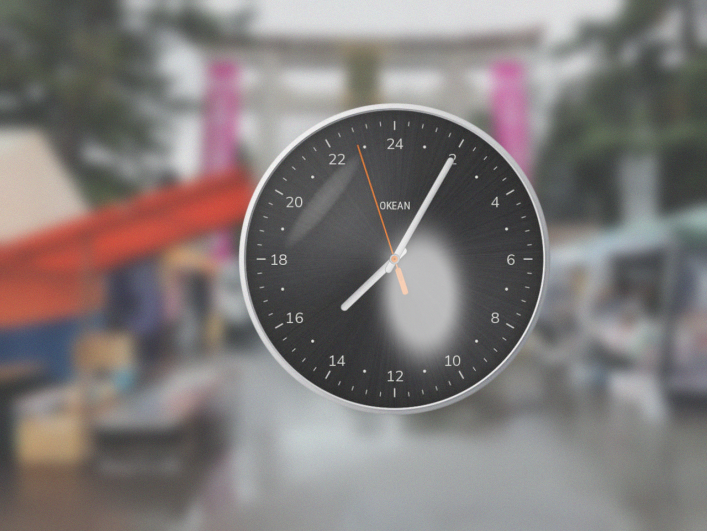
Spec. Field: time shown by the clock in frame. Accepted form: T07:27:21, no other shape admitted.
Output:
T15:04:57
